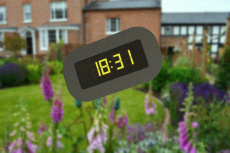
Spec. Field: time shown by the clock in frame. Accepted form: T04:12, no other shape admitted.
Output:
T18:31
